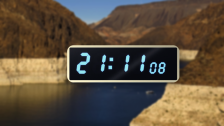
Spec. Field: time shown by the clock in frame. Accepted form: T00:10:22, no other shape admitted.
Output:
T21:11:08
